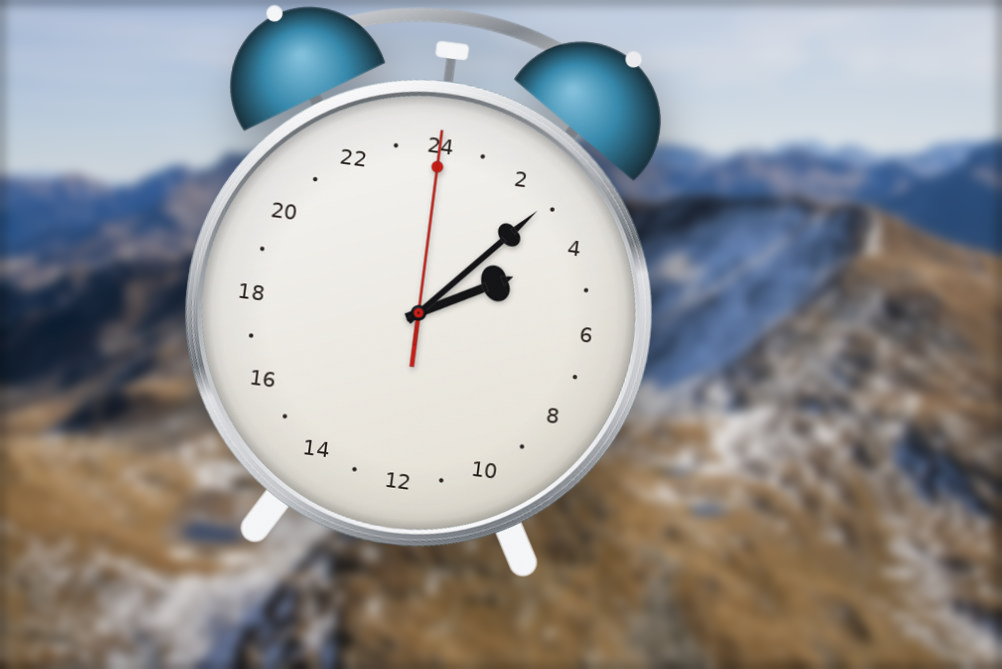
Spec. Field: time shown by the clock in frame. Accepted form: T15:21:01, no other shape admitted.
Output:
T04:07:00
